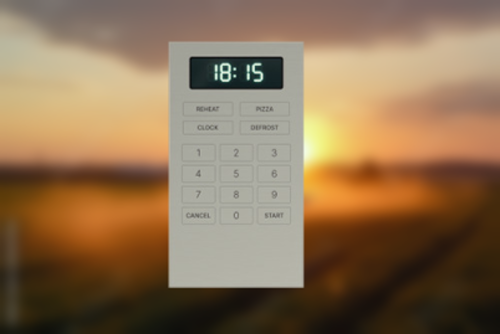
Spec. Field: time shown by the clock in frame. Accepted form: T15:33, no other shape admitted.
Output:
T18:15
